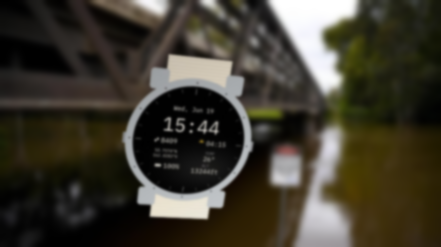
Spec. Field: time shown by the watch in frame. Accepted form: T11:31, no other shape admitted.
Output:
T15:44
